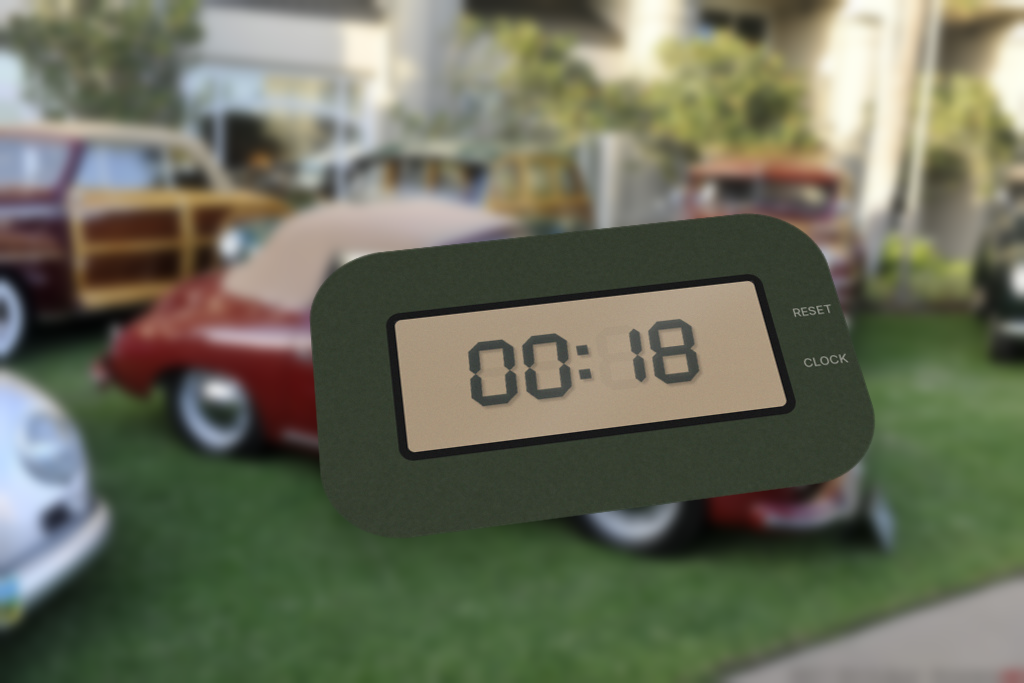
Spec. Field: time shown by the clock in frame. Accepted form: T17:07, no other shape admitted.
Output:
T00:18
